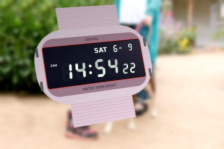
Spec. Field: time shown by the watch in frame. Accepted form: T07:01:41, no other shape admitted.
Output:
T14:54:22
